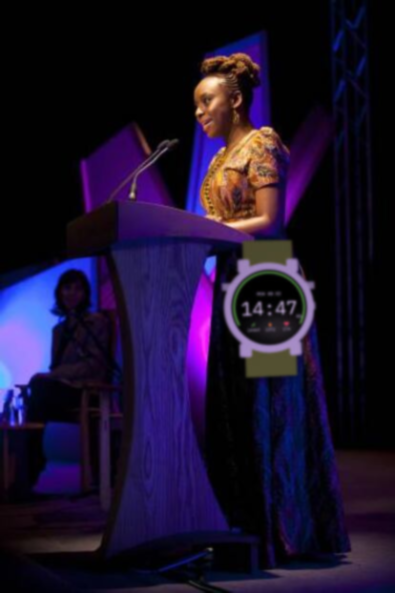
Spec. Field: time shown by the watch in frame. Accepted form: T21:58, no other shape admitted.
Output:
T14:47
